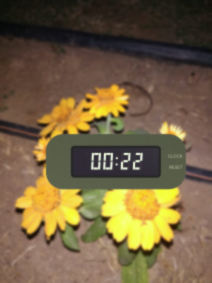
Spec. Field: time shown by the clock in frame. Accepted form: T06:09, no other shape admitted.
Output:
T00:22
